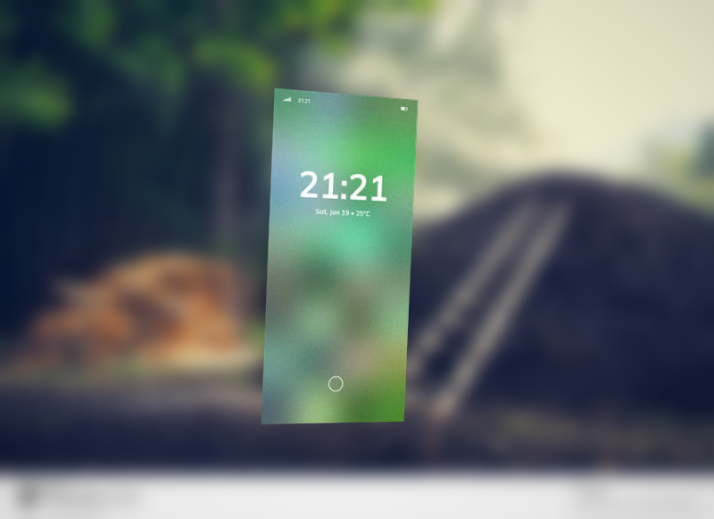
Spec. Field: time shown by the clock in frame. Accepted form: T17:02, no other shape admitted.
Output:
T21:21
